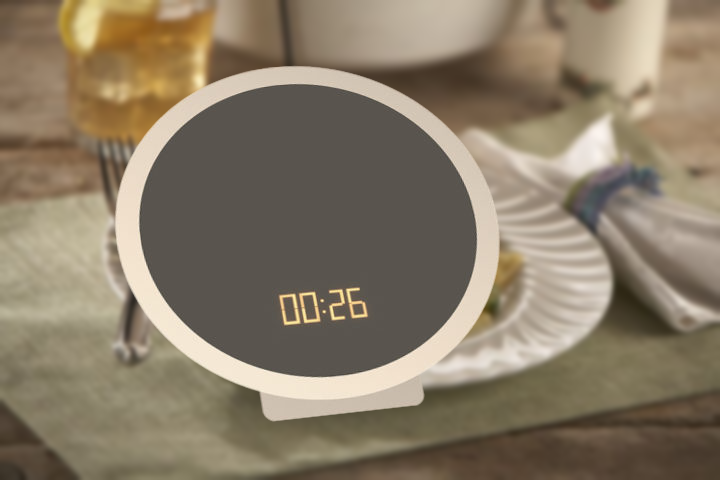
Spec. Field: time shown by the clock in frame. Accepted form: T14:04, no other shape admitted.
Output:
T00:26
